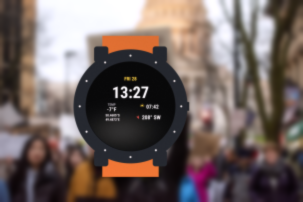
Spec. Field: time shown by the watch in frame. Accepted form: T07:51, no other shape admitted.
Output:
T13:27
